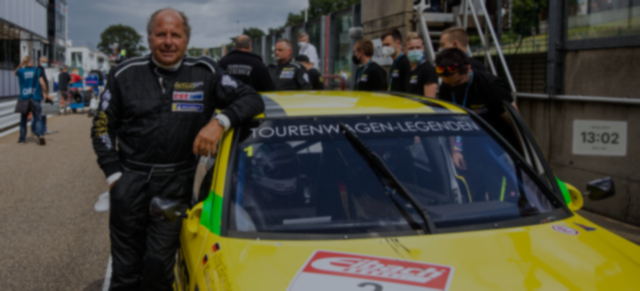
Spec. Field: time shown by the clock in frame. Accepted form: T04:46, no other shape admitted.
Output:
T13:02
